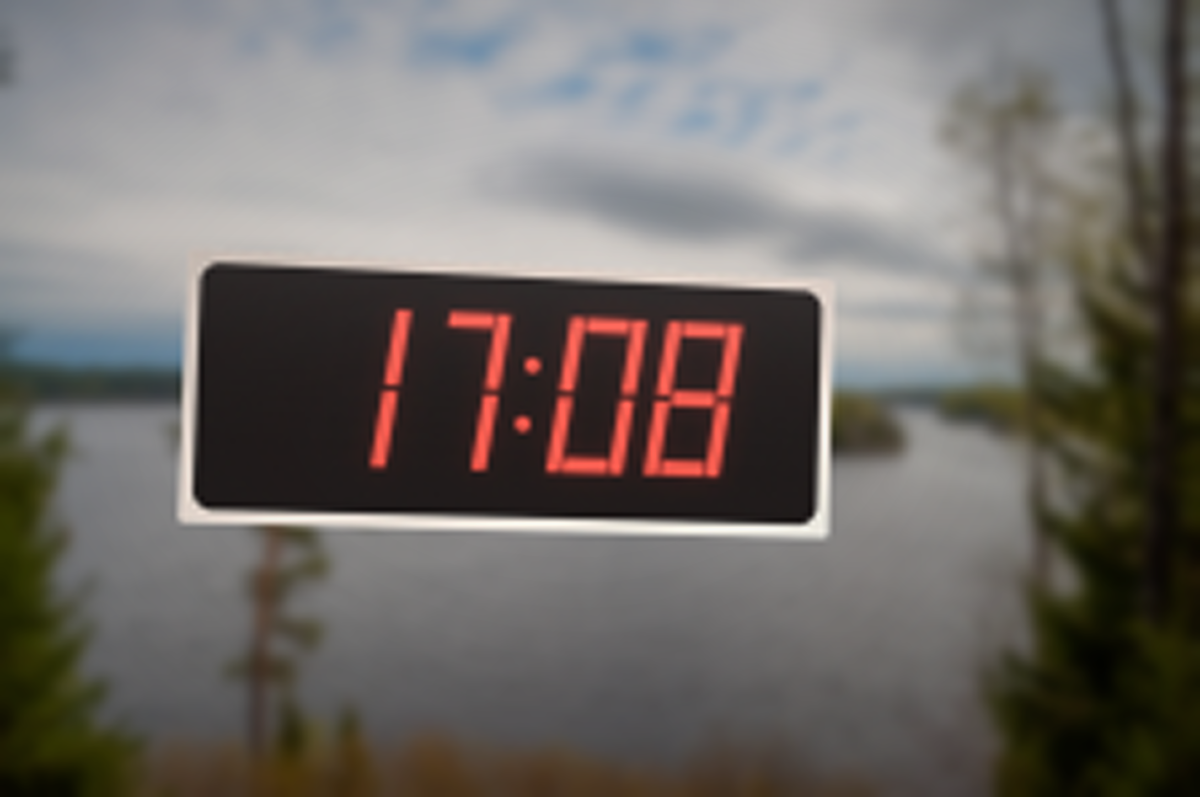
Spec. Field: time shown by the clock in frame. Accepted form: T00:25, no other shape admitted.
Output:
T17:08
